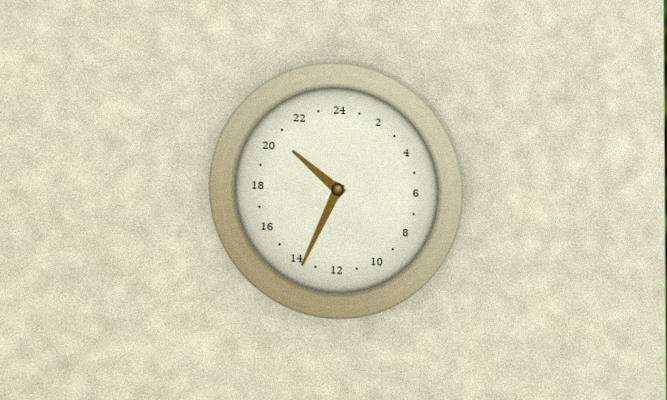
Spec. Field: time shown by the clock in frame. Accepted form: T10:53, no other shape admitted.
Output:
T20:34
